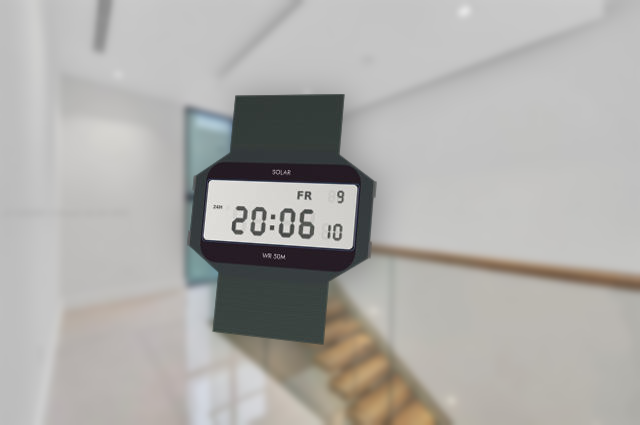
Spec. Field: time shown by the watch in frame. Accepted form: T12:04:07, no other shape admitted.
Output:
T20:06:10
